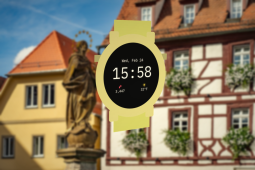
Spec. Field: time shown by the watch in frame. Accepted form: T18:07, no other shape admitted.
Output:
T15:58
